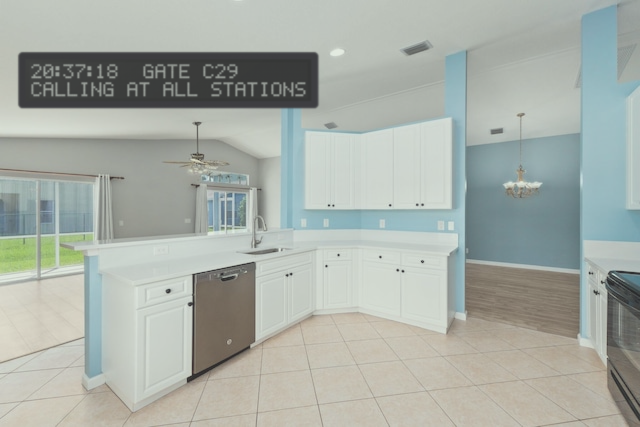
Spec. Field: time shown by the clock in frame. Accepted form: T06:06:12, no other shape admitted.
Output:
T20:37:18
